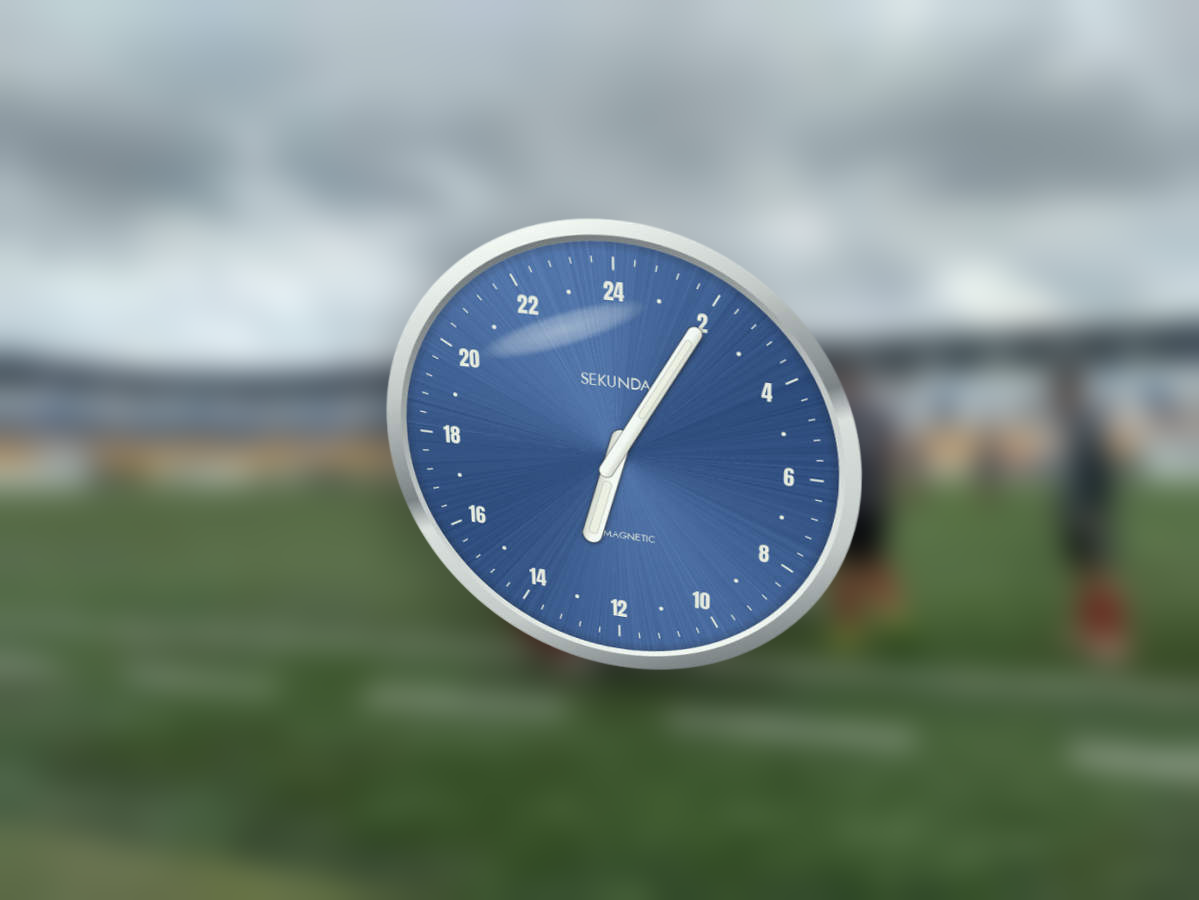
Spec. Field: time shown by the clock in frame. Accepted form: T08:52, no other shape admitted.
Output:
T13:05
